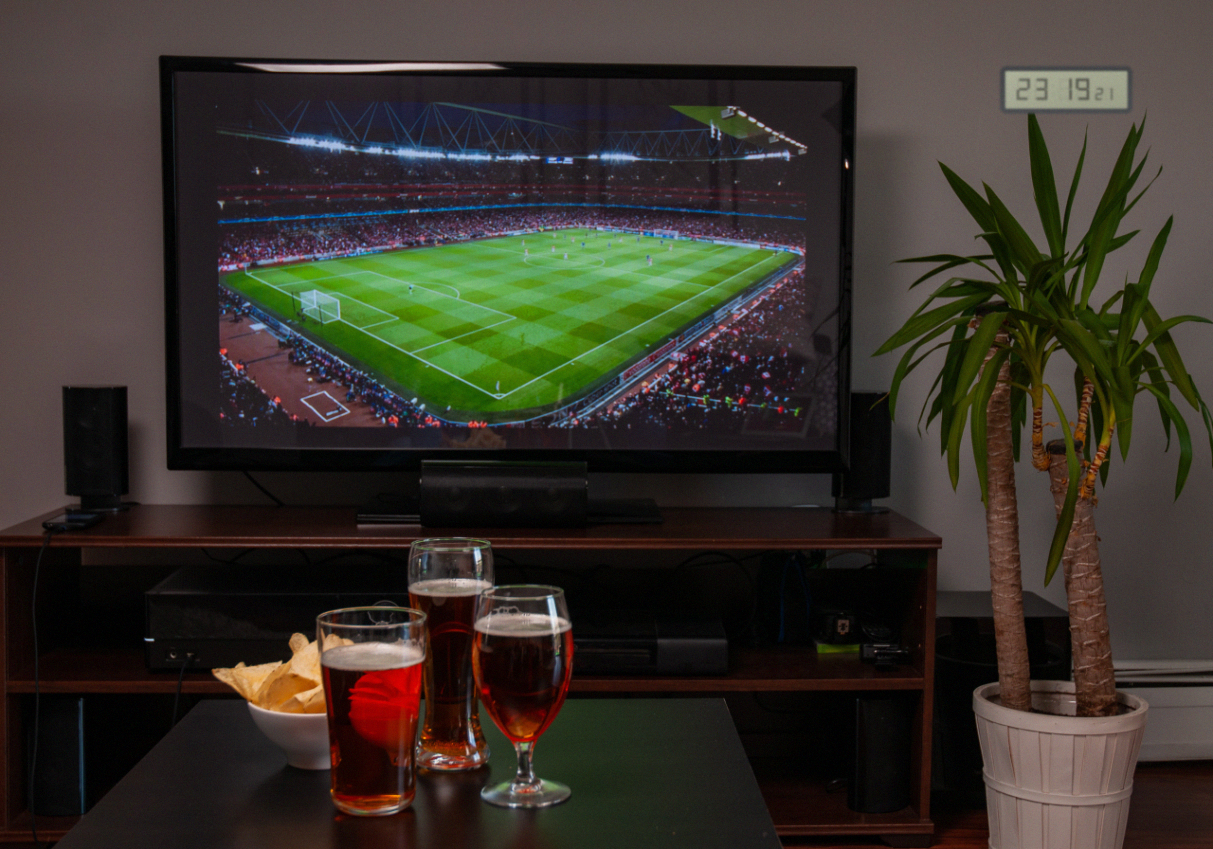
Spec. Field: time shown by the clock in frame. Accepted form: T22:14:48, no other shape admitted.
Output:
T23:19:21
